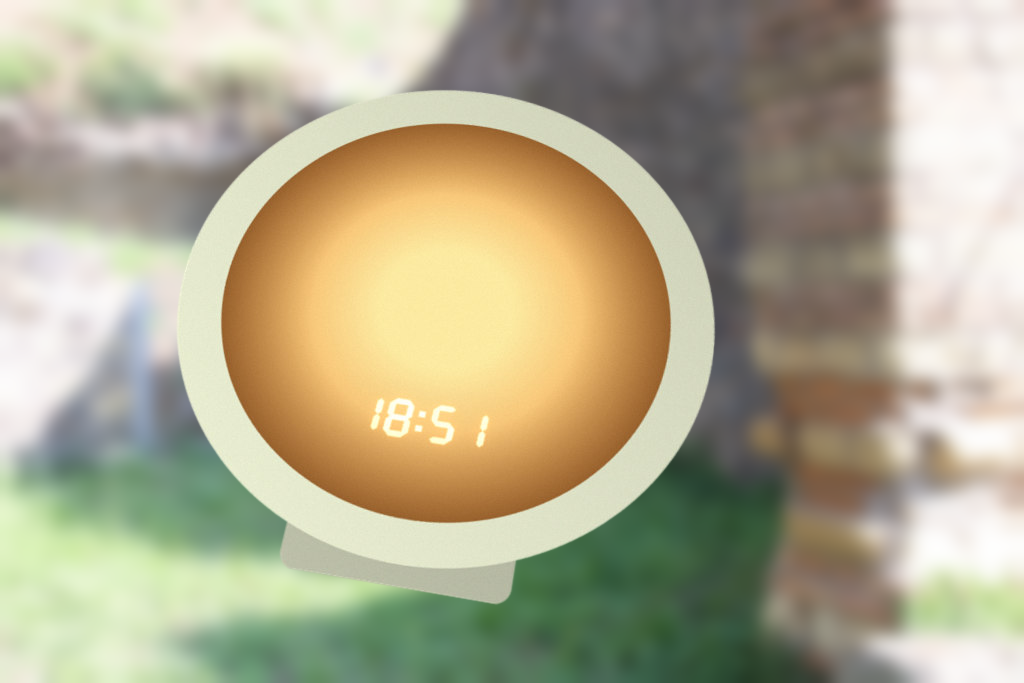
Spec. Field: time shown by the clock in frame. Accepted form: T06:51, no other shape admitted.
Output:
T18:51
